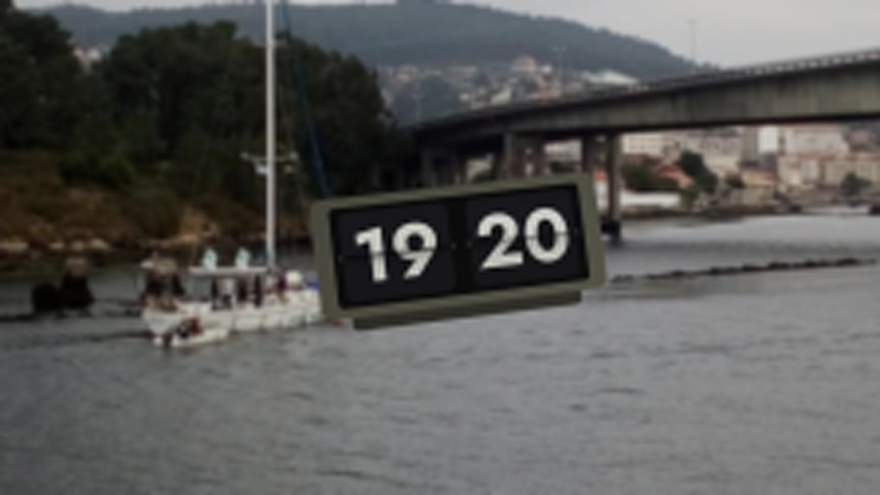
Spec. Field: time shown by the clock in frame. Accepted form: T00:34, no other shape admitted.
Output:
T19:20
